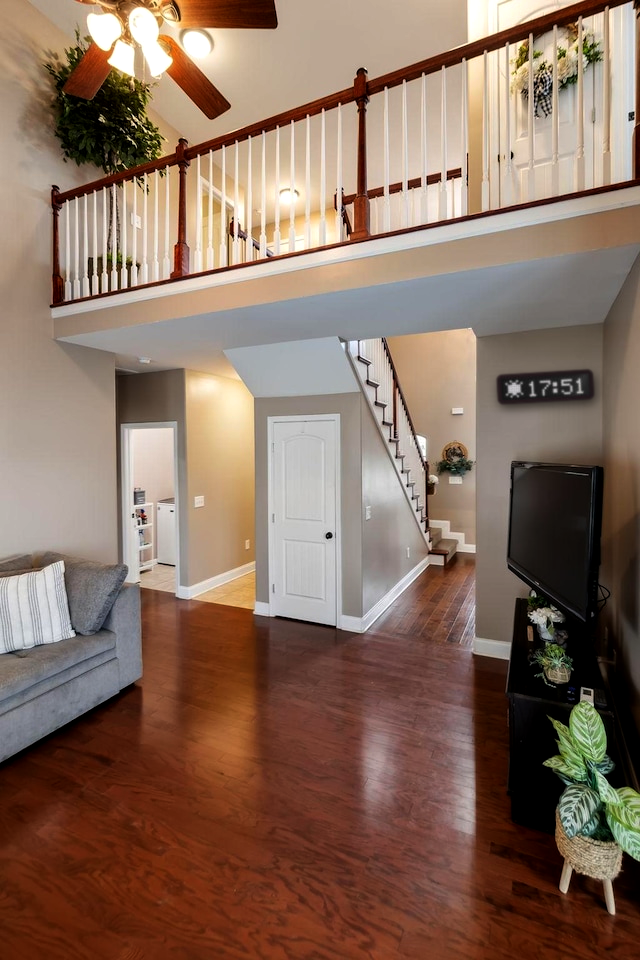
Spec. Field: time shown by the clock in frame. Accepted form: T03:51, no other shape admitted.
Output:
T17:51
